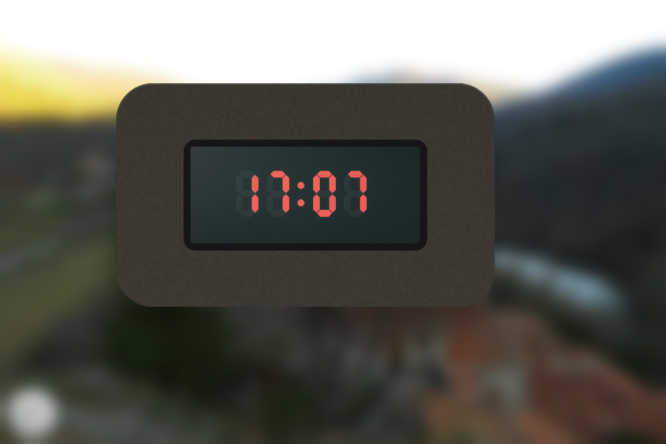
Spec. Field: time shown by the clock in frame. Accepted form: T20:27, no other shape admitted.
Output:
T17:07
